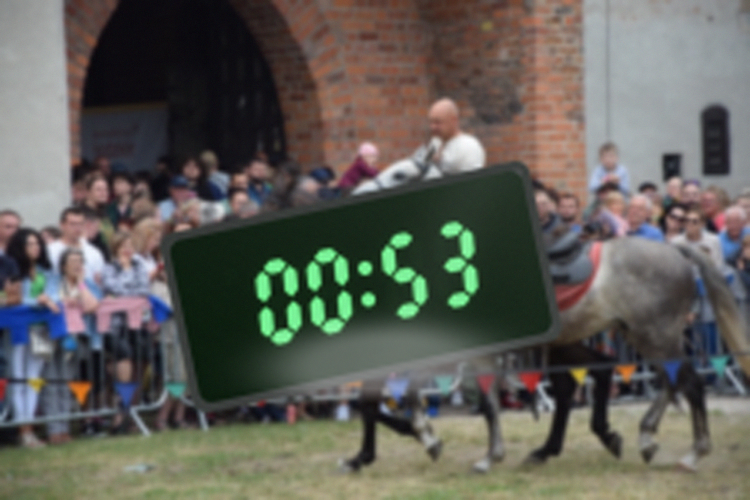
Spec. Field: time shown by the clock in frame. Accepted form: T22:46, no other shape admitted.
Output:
T00:53
